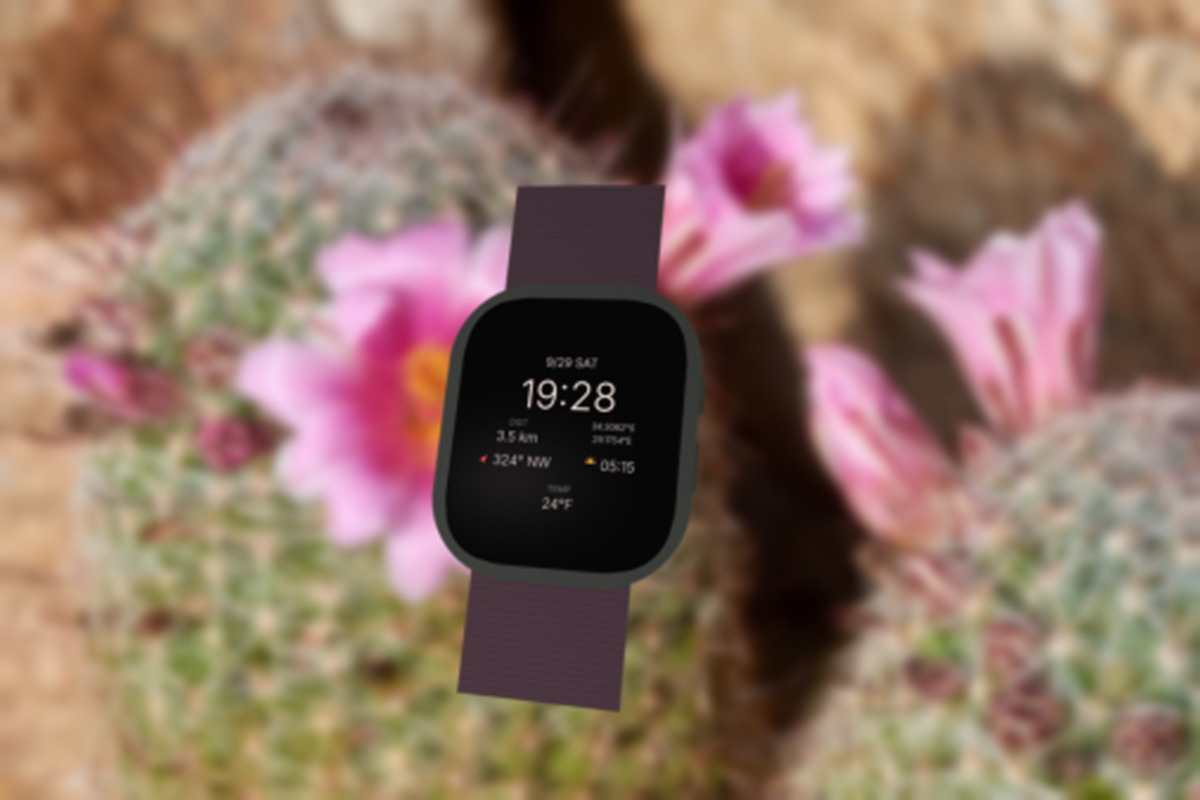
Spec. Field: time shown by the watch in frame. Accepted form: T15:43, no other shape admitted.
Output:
T19:28
